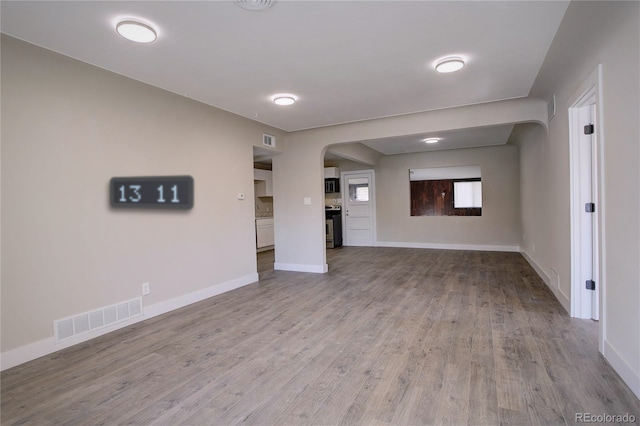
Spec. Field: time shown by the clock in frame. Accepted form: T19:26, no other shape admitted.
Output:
T13:11
